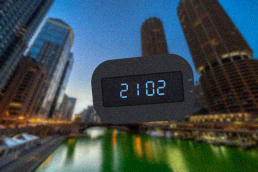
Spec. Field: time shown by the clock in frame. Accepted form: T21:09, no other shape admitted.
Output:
T21:02
